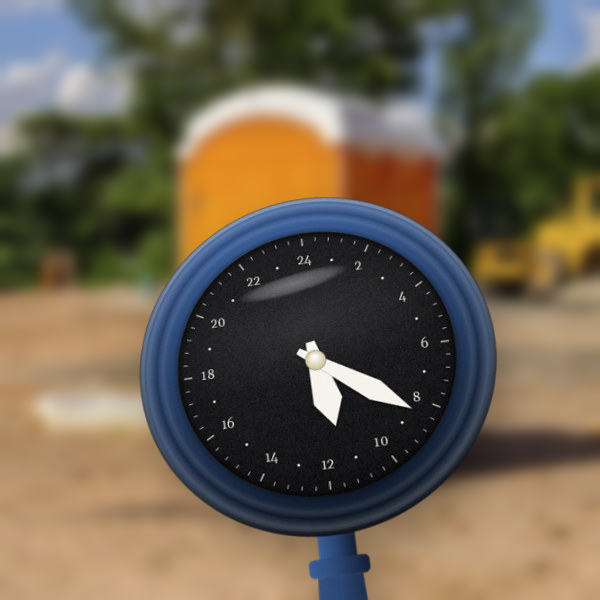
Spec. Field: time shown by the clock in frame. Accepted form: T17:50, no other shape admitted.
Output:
T11:21
